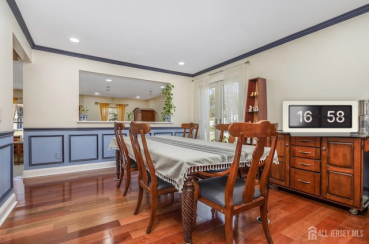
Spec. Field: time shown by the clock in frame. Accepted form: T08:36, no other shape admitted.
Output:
T16:58
